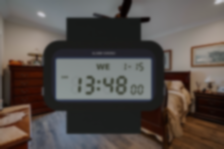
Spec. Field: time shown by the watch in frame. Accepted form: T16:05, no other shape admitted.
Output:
T13:48
